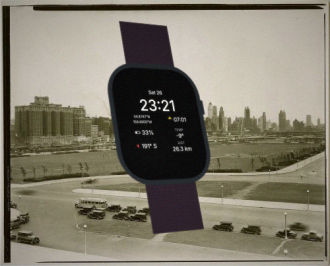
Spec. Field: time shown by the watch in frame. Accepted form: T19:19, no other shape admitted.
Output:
T23:21
